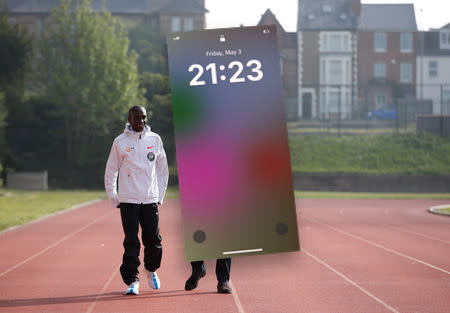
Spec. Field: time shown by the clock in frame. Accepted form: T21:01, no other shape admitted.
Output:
T21:23
